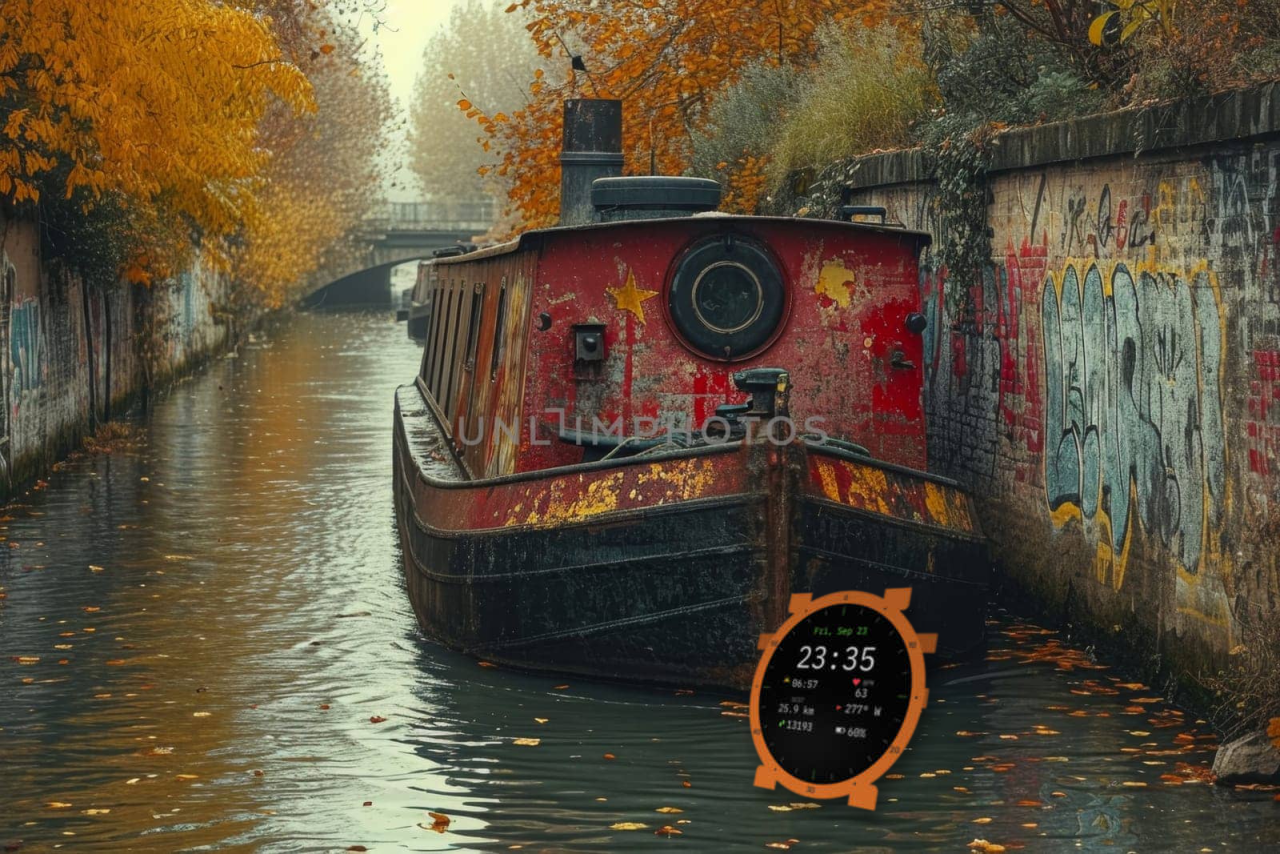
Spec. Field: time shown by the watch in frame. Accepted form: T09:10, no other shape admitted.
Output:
T23:35
